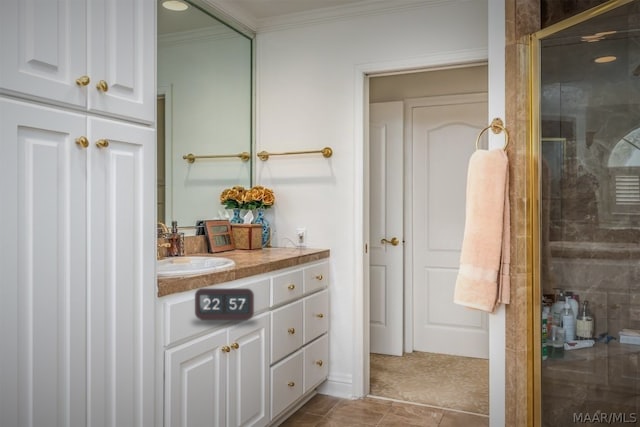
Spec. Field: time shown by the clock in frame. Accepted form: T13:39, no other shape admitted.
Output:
T22:57
